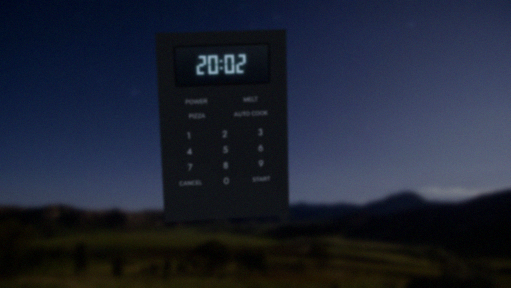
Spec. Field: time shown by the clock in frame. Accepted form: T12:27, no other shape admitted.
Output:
T20:02
